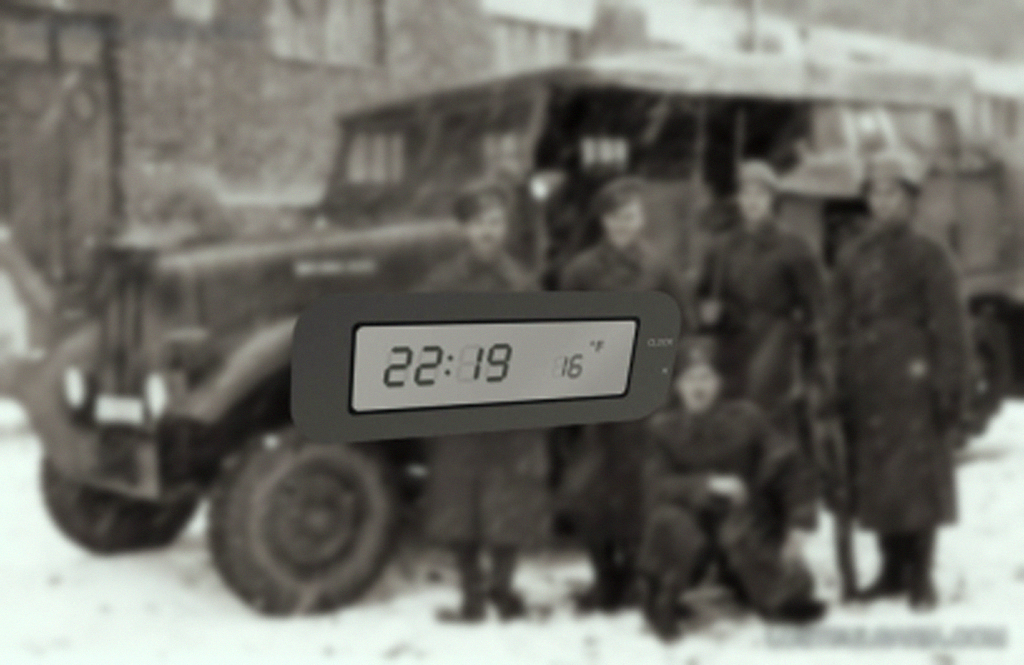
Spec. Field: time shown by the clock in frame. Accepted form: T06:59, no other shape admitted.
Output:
T22:19
